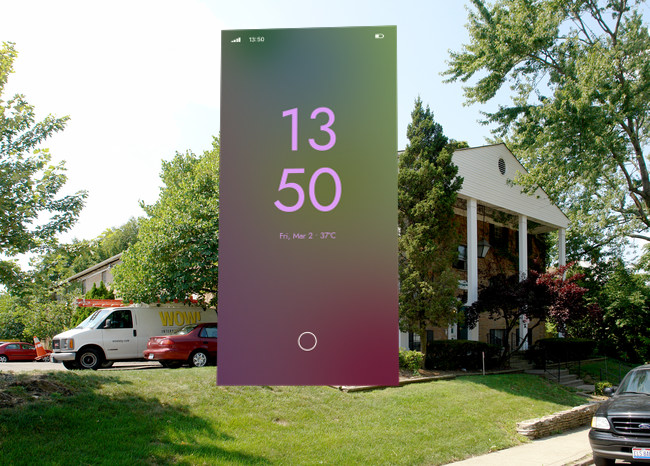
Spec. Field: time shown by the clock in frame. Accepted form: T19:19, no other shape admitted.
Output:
T13:50
